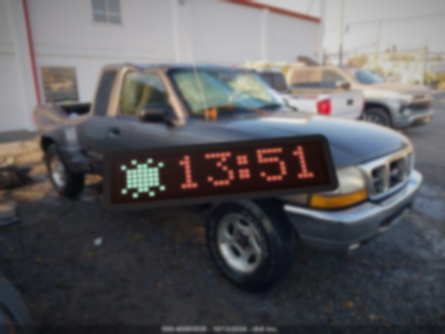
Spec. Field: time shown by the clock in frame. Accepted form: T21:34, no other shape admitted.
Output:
T13:51
